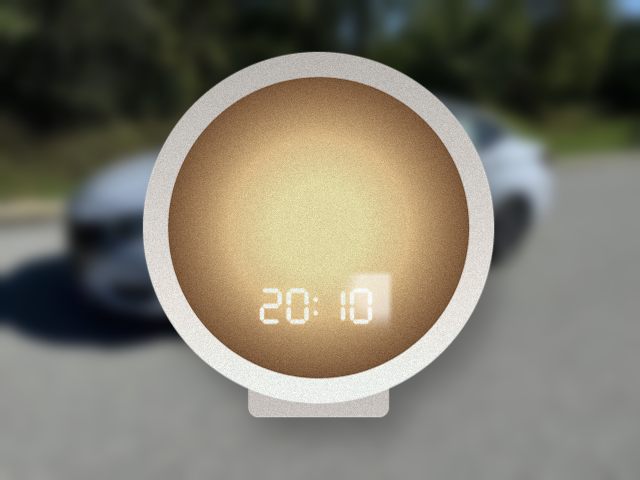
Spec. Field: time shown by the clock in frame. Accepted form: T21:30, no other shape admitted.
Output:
T20:10
